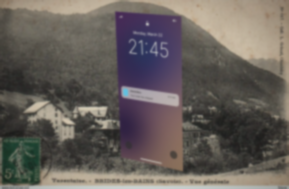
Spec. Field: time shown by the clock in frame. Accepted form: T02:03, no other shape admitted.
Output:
T21:45
